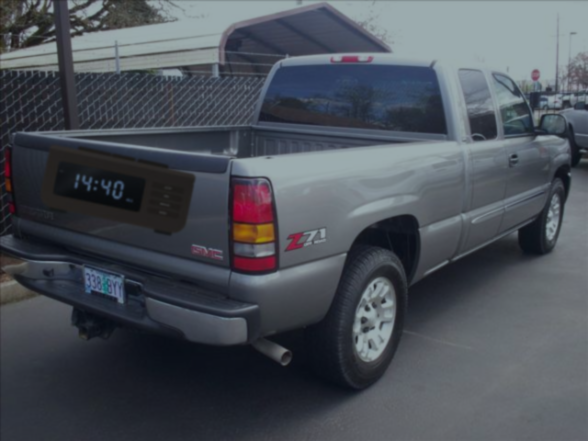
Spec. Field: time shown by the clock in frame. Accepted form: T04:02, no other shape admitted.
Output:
T14:40
